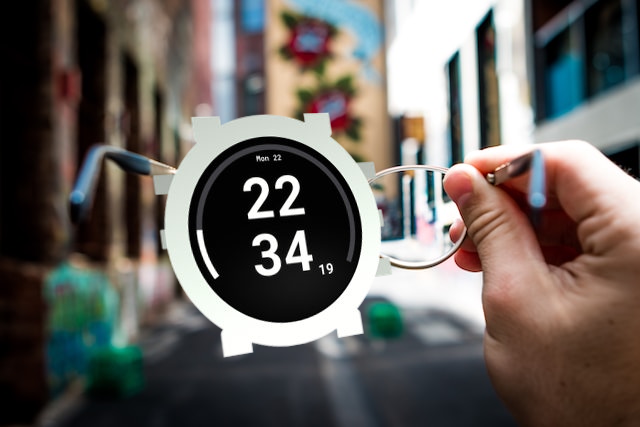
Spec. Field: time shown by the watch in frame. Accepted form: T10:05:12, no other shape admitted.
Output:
T22:34:19
